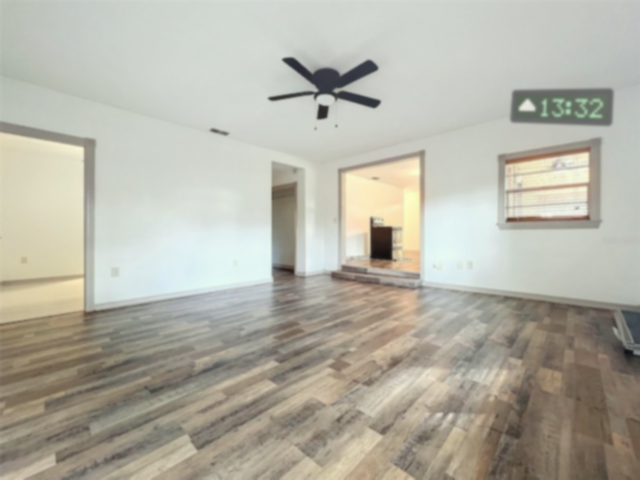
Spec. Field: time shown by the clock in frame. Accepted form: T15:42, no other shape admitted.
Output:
T13:32
